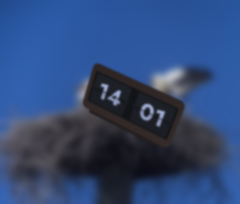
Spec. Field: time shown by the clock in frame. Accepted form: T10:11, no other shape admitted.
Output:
T14:01
